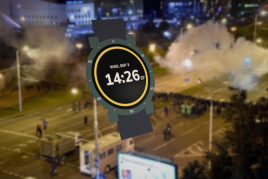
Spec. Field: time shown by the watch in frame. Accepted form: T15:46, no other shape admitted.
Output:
T14:26
